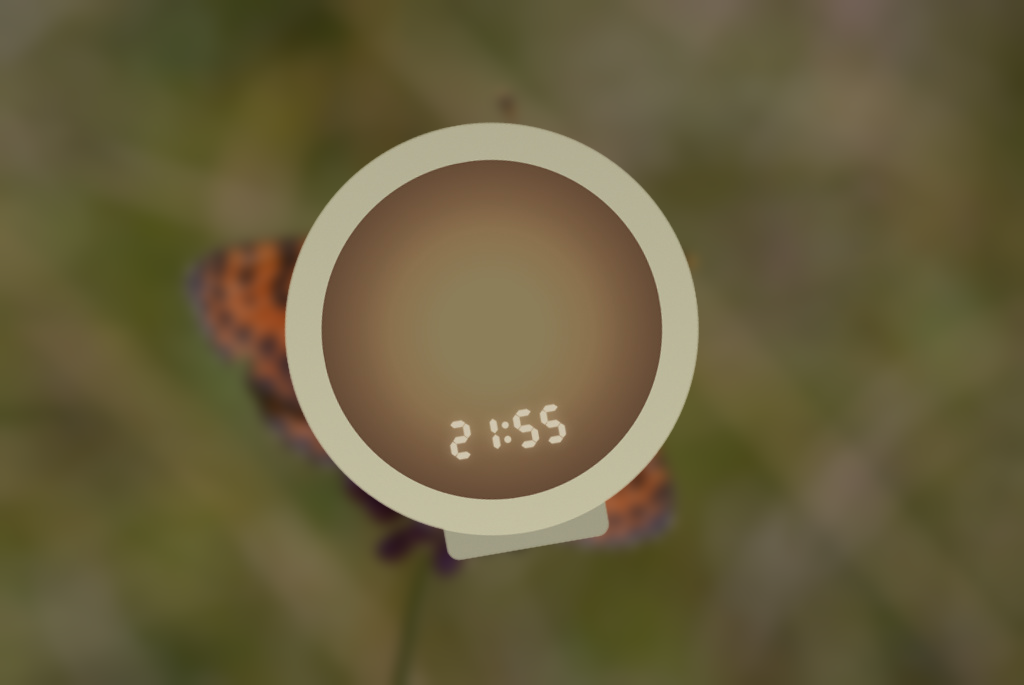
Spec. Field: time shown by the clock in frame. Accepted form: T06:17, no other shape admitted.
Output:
T21:55
